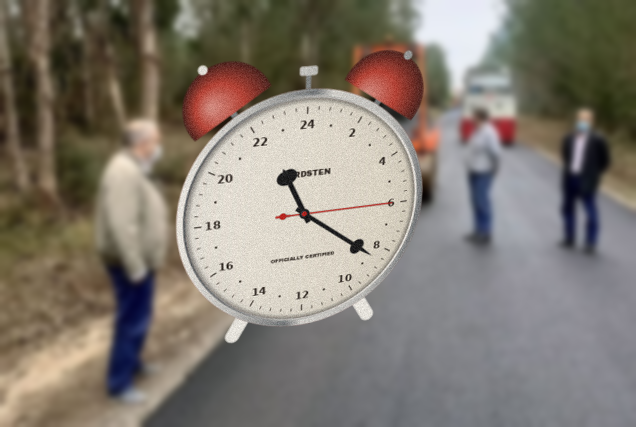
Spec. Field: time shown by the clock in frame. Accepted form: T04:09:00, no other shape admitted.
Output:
T22:21:15
